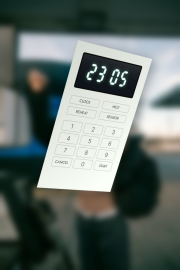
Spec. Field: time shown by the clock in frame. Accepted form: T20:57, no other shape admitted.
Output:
T23:05
